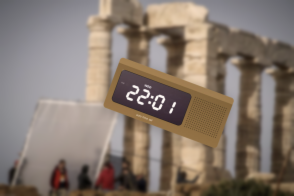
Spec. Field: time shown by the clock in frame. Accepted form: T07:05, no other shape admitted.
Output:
T22:01
